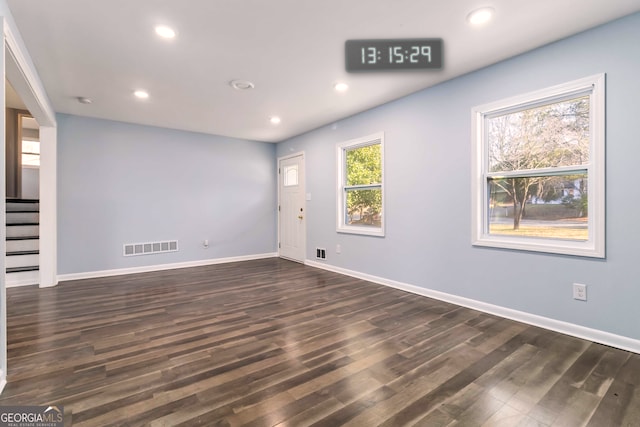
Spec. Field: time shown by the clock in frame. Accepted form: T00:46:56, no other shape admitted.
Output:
T13:15:29
